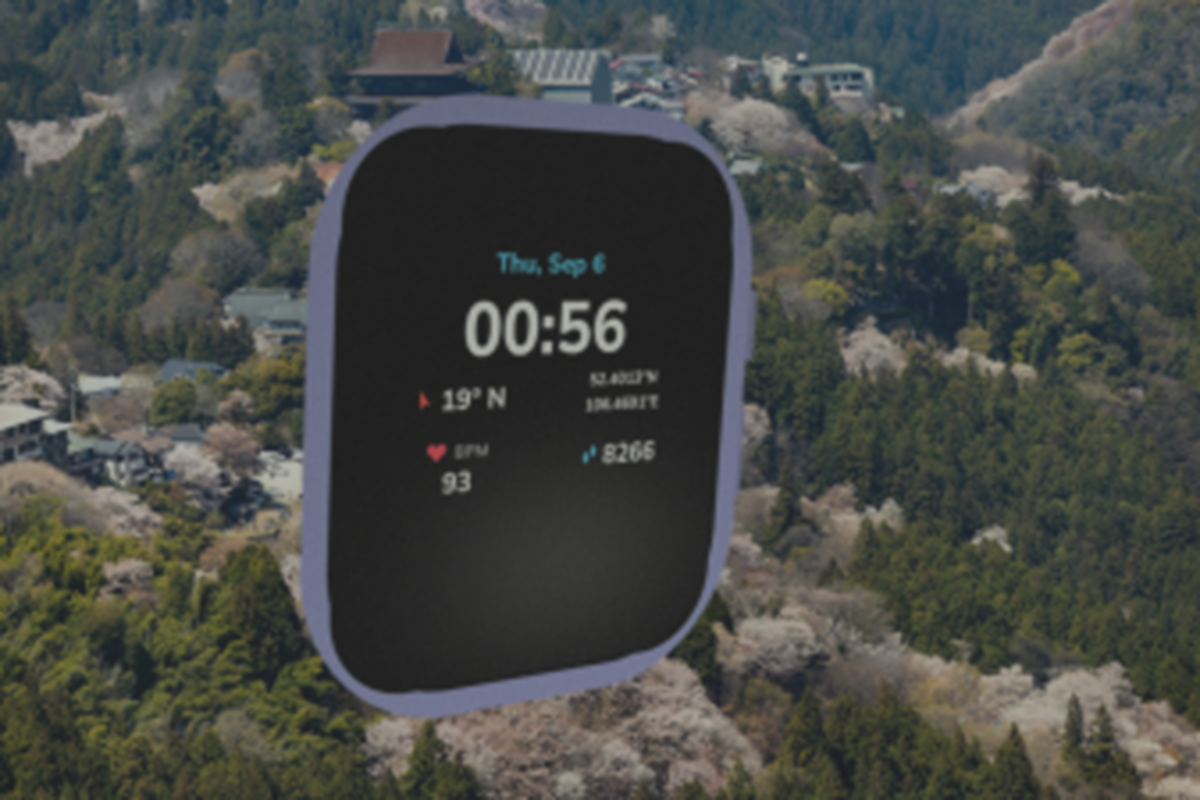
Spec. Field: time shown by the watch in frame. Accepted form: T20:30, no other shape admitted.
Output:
T00:56
